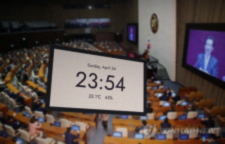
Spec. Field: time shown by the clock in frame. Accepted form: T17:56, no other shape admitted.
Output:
T23:54
